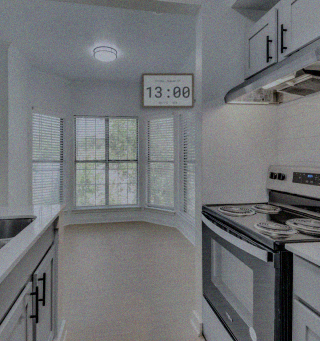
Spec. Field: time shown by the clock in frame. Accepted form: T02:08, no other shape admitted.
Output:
T13:00
